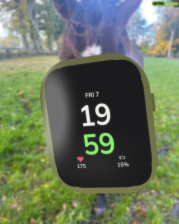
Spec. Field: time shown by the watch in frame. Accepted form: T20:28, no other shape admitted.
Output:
T19:59
